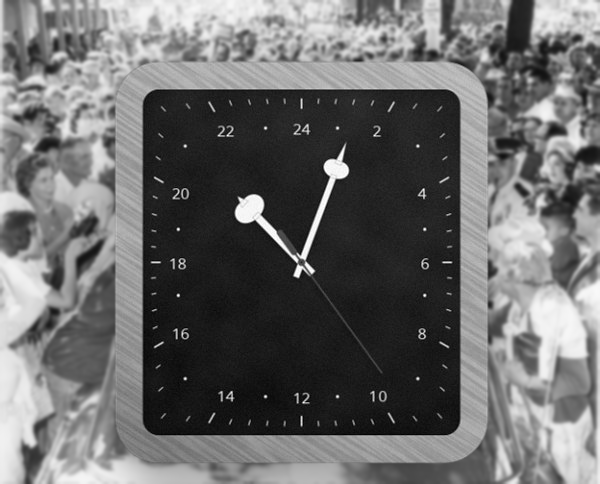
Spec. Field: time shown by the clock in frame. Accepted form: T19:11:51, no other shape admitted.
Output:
T21:03:24
